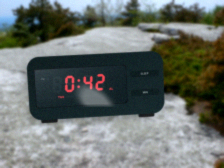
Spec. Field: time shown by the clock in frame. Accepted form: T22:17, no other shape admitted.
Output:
T00:42
